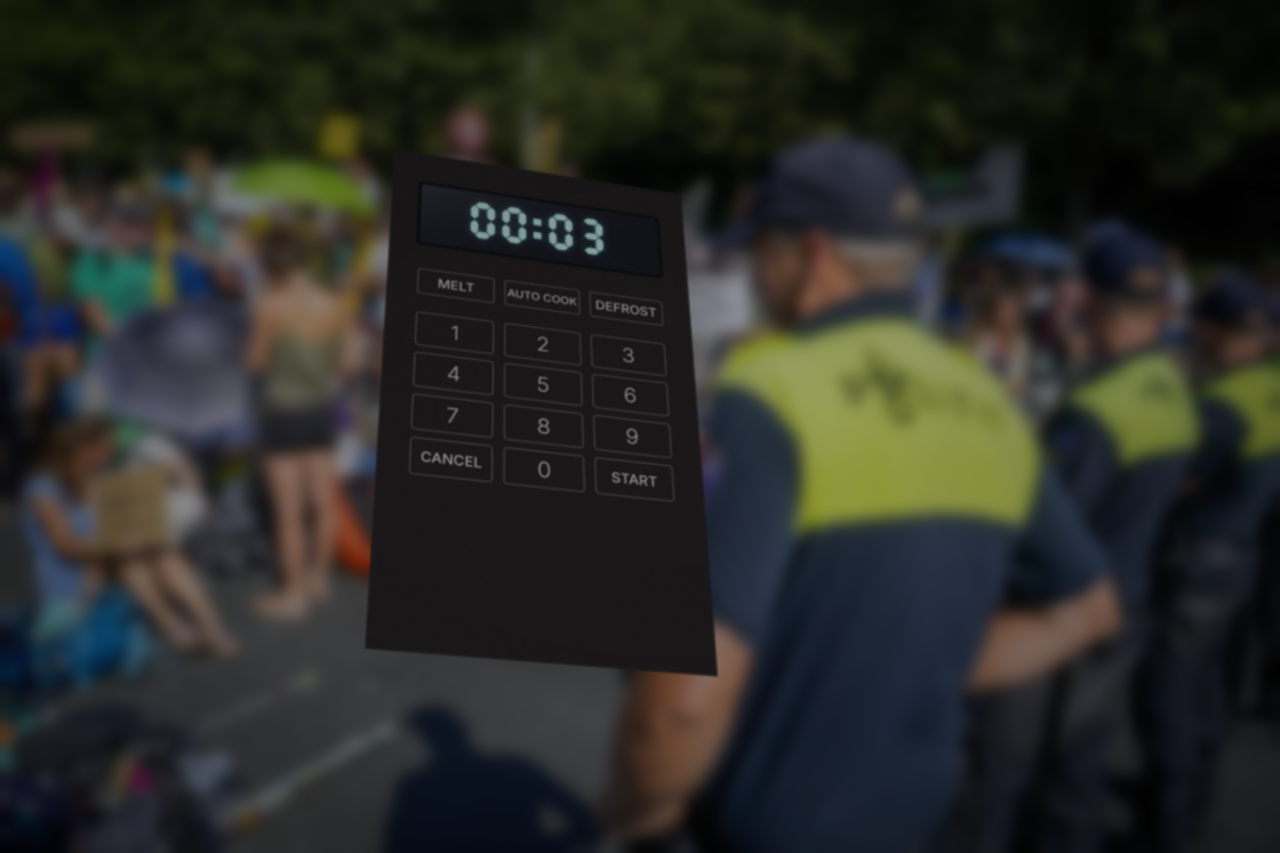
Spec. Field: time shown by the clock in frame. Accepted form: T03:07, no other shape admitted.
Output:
T00:03
